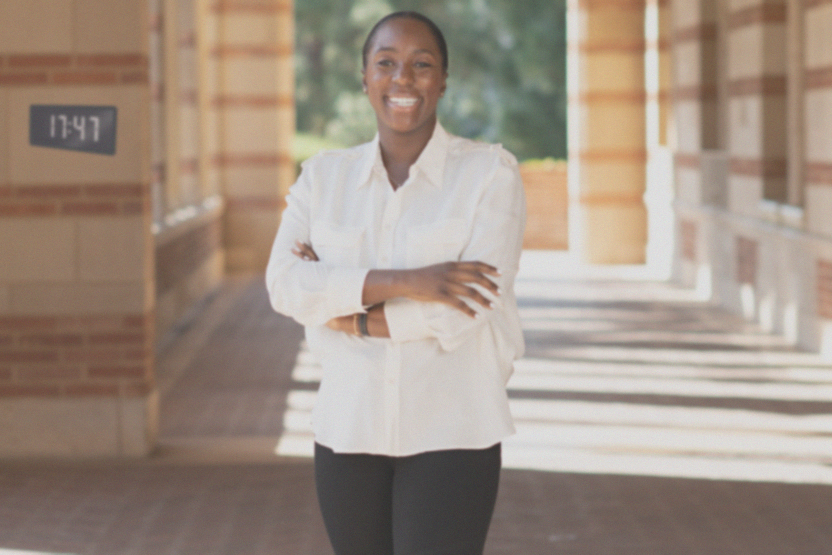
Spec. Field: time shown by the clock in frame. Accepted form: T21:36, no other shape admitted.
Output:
T17:47
